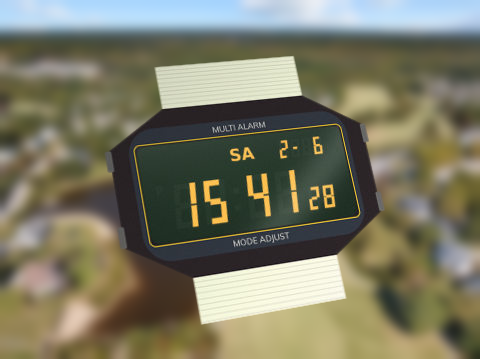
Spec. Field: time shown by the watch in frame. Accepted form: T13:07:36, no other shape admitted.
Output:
T15:41:28
